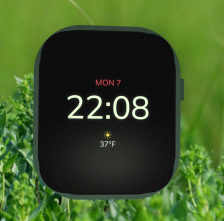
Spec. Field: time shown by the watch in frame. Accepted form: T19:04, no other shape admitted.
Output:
T22:08
